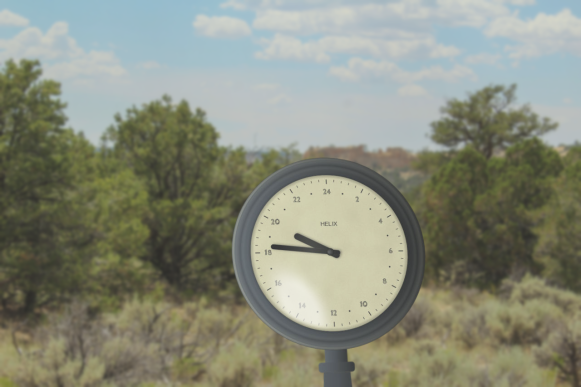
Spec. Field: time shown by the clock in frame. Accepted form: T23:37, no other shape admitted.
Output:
T19:46
